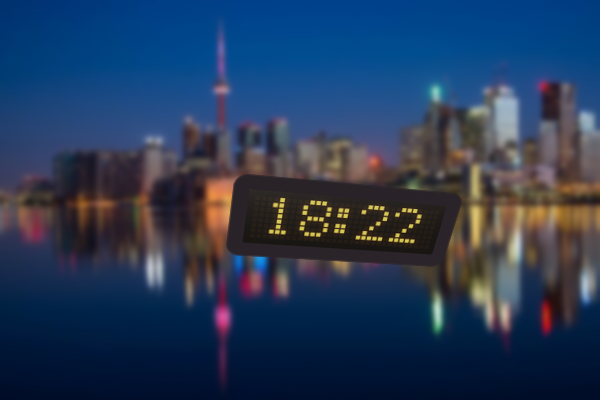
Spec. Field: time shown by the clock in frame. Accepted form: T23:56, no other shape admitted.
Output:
T18:22
